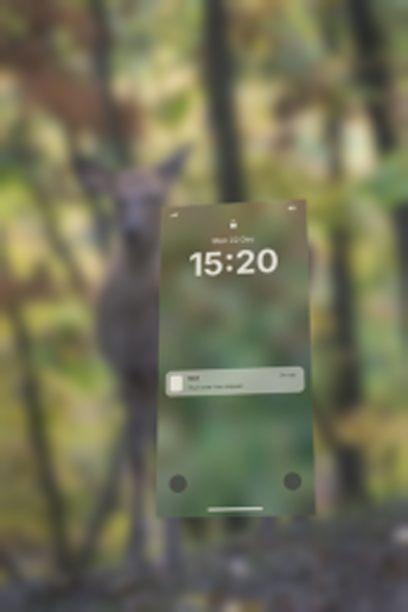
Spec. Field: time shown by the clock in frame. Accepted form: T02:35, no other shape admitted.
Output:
T15:20
